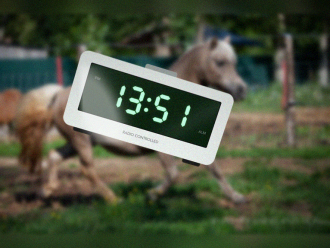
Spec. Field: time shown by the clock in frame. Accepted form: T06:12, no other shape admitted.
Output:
T13:51
